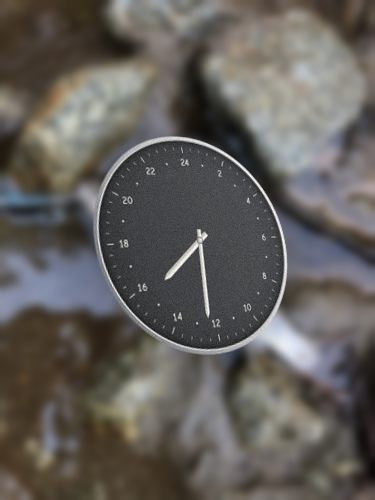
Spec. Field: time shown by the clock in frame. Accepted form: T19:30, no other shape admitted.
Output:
T15:31
